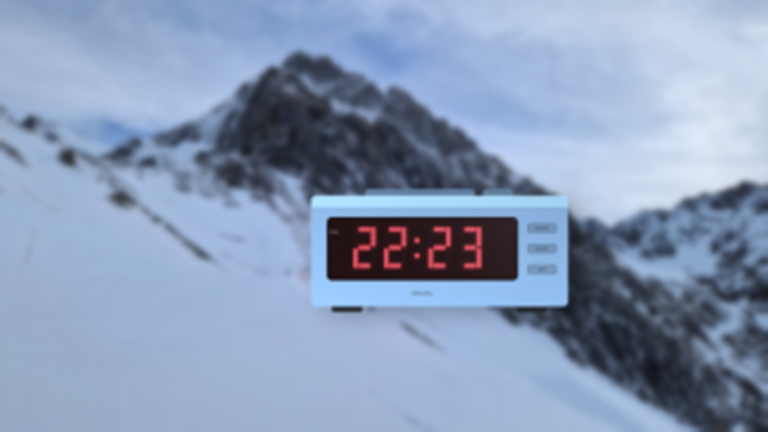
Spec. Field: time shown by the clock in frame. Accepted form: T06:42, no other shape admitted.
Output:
T22:23
